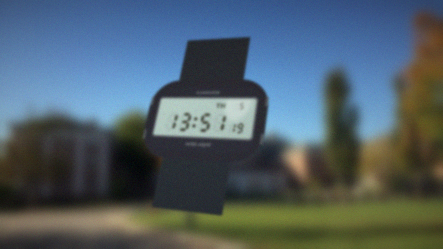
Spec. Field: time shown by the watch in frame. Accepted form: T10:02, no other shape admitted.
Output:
T13:51
